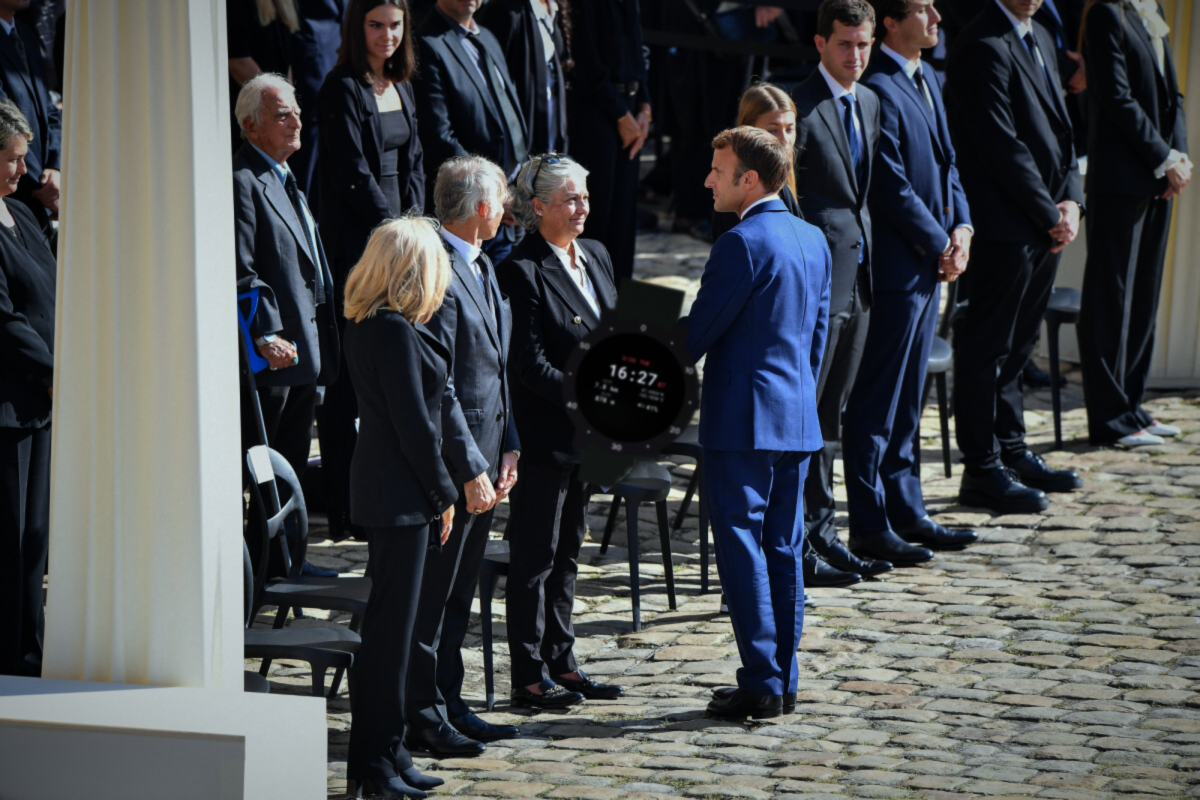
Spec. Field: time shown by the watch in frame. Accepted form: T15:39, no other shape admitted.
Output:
T16:27
